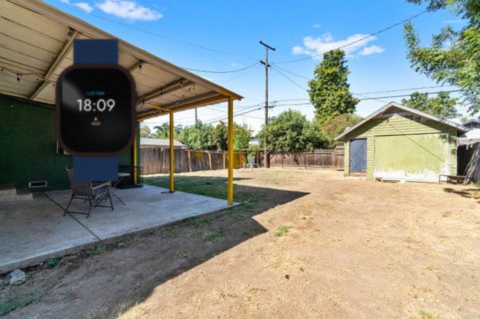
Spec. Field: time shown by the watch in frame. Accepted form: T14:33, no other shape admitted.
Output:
T18:09
